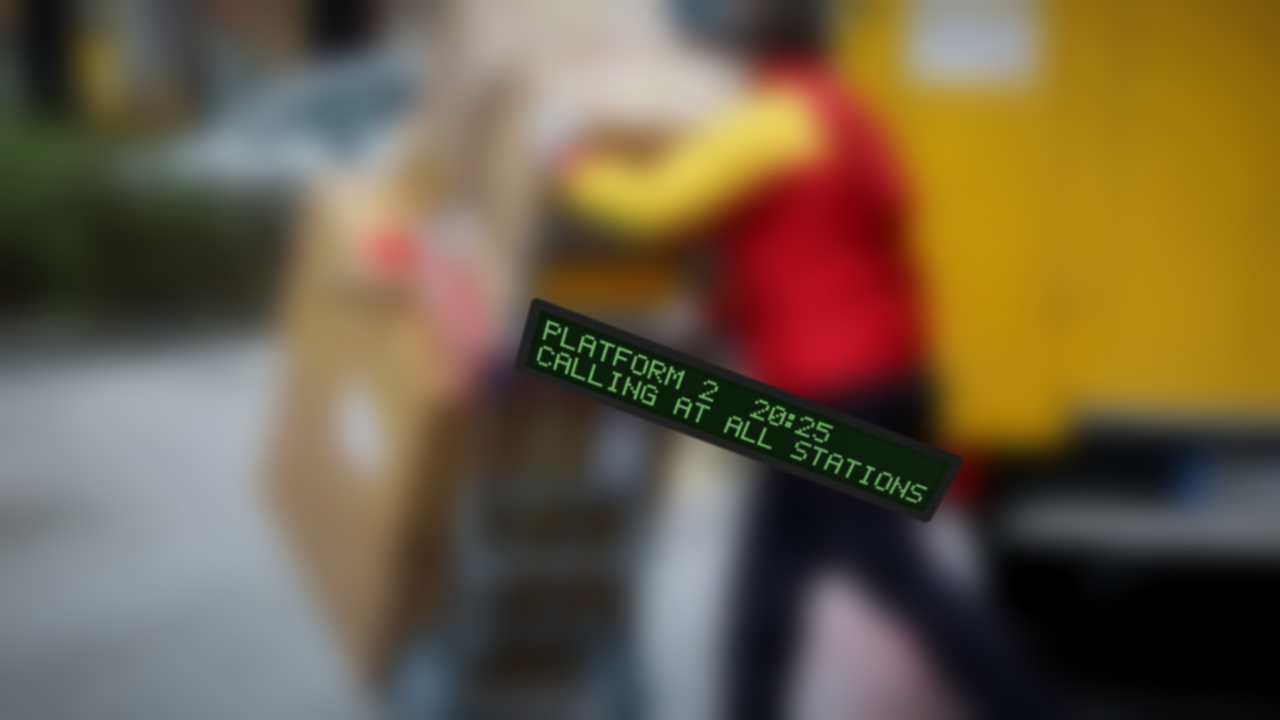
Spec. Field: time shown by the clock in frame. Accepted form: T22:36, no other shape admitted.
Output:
T20:25
